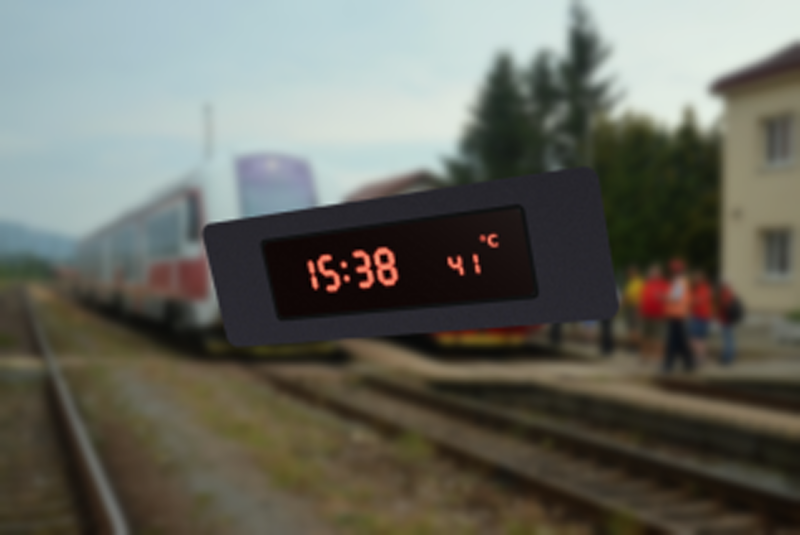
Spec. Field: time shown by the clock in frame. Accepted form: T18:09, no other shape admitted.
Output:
T15:38
